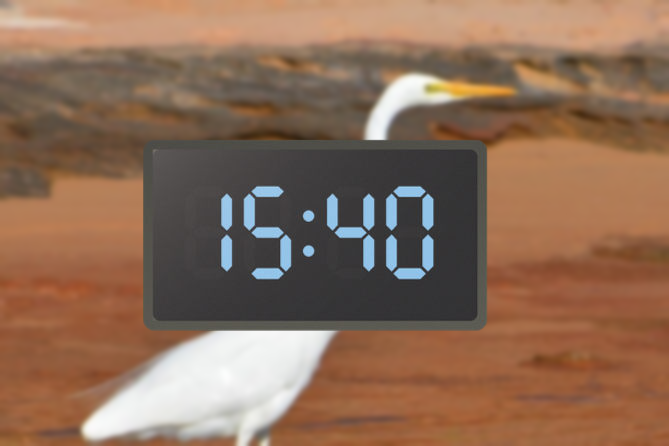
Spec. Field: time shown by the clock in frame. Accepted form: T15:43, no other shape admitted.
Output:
T15:40
